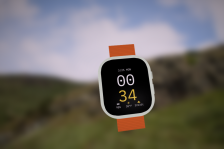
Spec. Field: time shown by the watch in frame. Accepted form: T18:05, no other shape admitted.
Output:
T00:34
